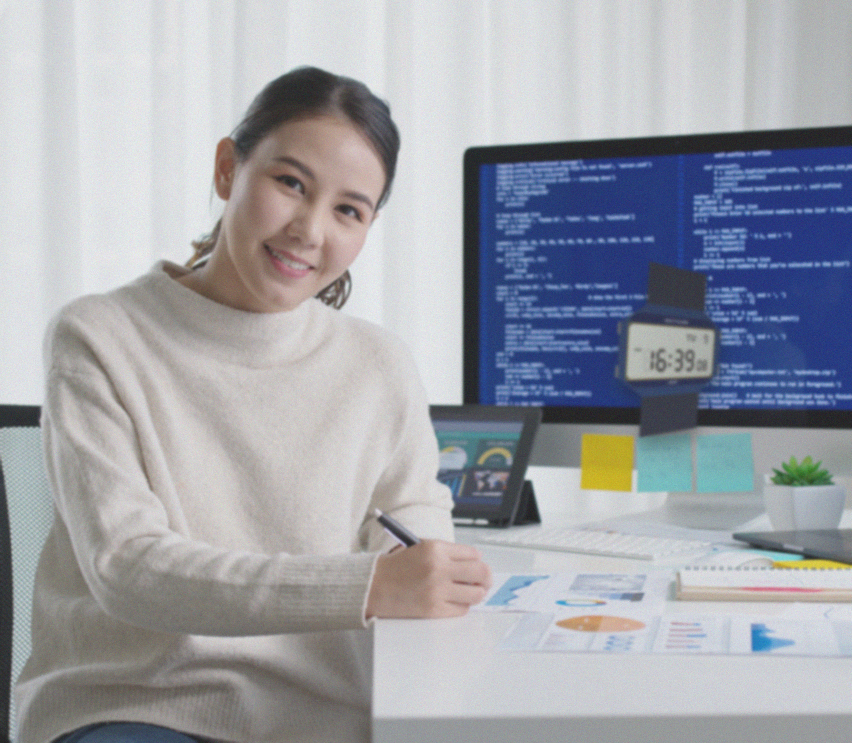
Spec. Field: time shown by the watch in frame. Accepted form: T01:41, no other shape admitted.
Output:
T16:39
